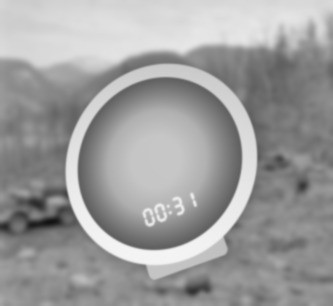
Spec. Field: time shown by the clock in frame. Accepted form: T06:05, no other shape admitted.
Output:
T00:31
